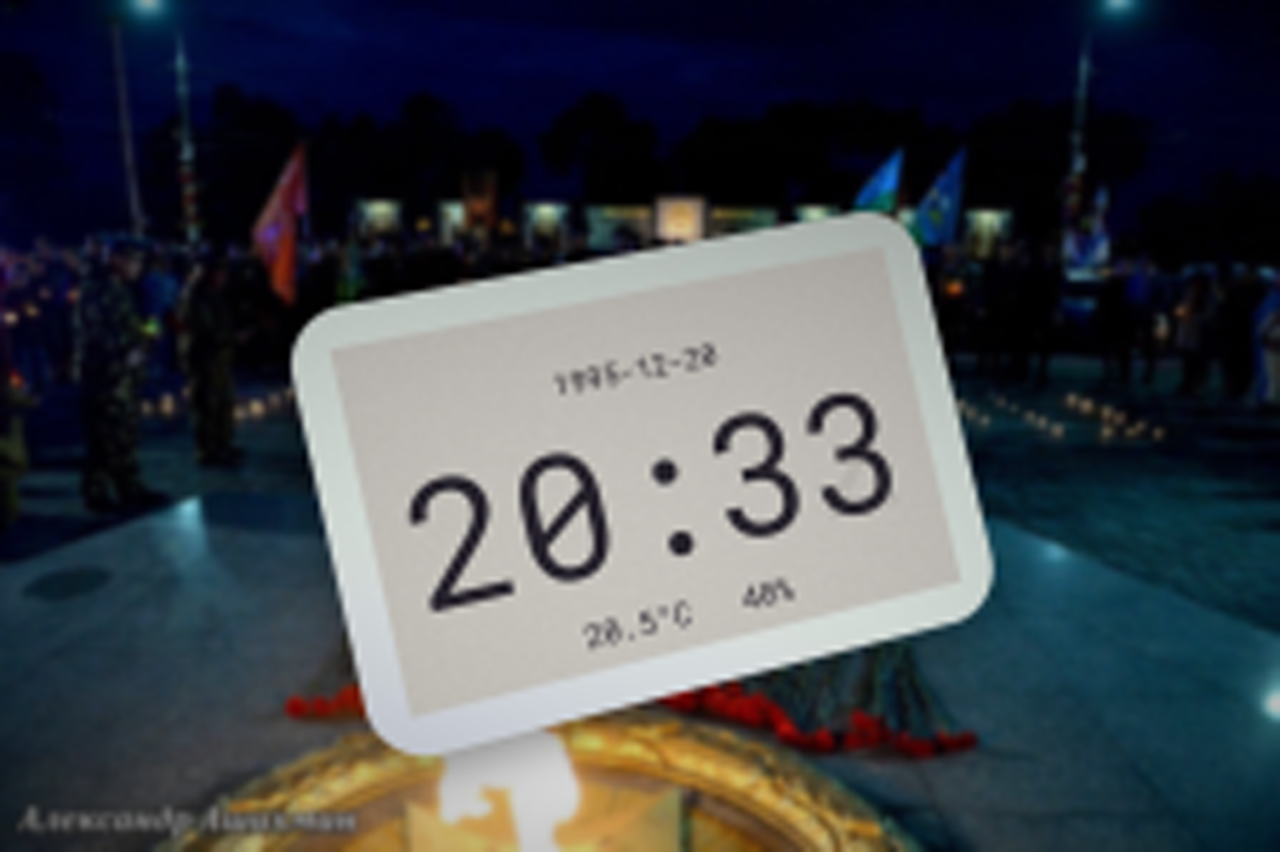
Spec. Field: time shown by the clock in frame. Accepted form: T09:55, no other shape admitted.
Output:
T20:33
